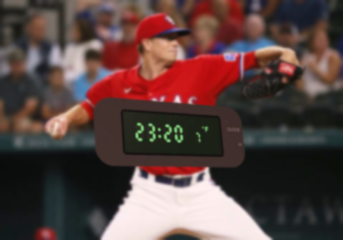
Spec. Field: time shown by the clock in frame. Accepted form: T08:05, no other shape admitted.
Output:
T23:20
